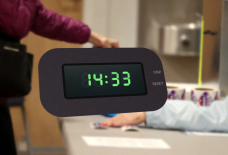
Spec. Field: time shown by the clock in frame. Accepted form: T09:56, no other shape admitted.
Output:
T14:33
